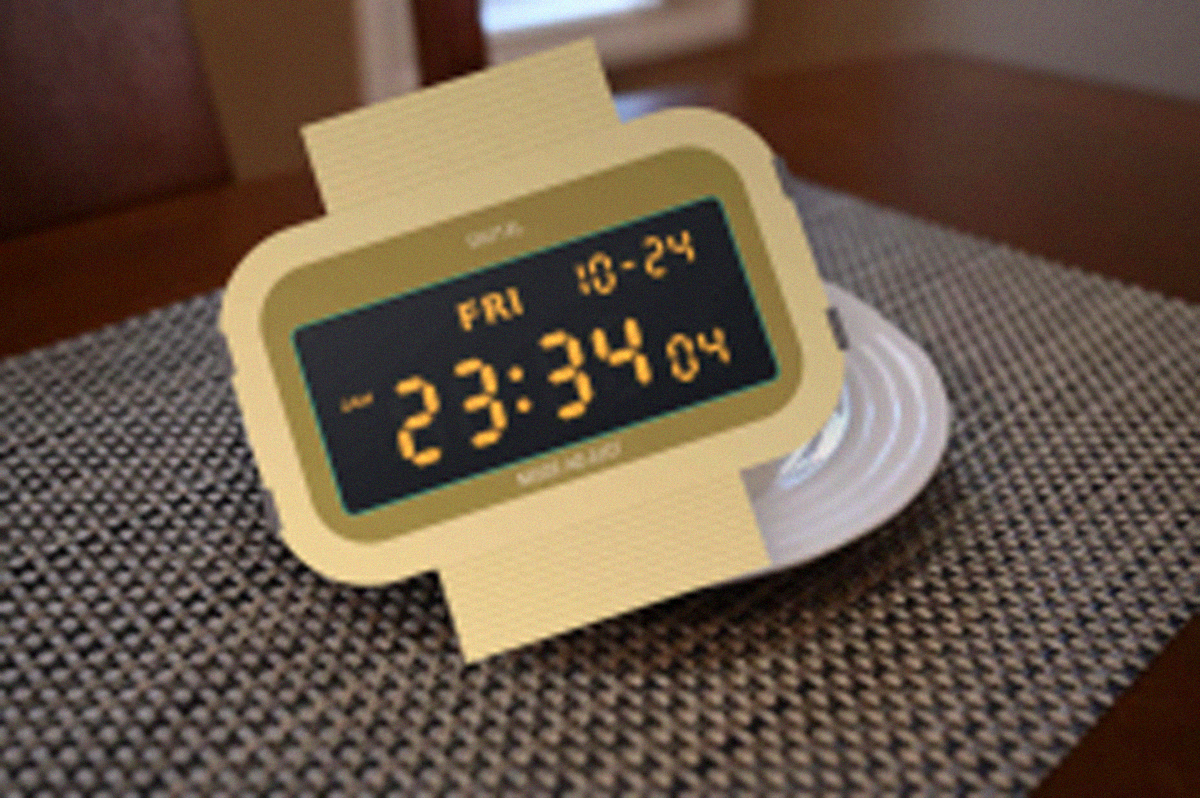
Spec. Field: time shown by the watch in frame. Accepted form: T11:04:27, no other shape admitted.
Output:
T23:34:04
